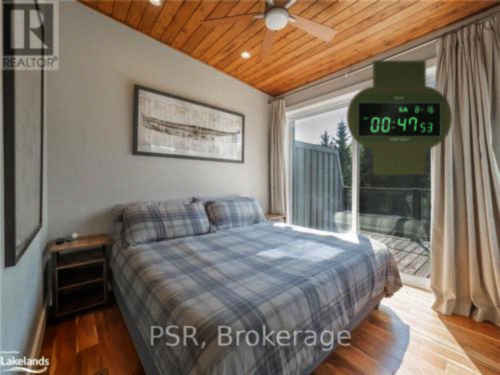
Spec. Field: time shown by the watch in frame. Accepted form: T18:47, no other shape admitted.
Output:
T00:47
